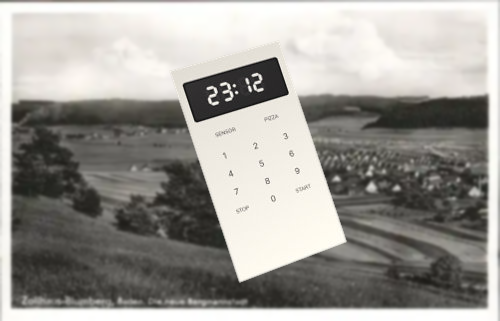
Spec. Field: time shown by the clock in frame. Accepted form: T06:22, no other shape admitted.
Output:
T23:12
